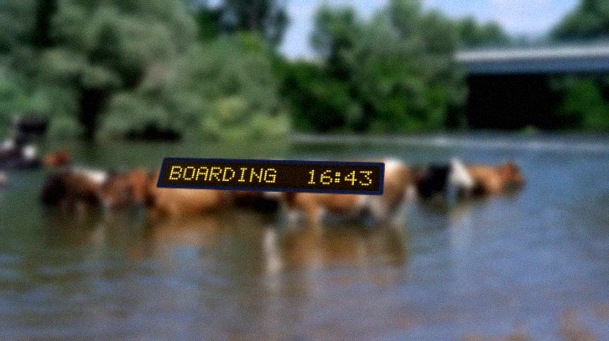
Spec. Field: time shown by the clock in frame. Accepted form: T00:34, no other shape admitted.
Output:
T16:43
